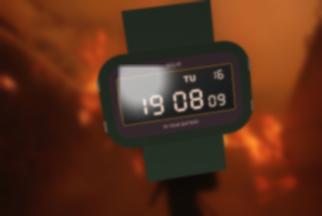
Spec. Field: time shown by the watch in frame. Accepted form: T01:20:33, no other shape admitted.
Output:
T19:08:09
